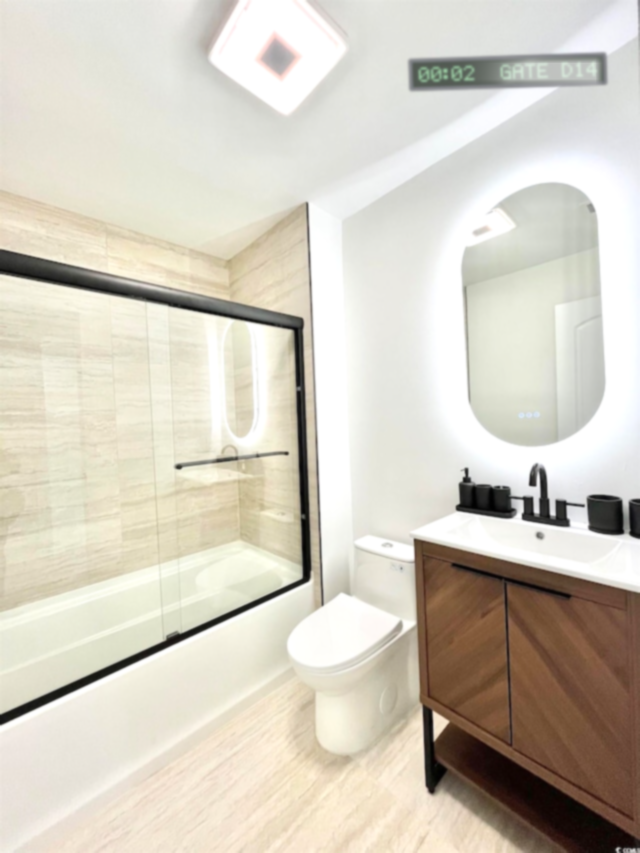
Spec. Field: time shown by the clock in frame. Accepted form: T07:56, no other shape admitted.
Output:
T00:02
